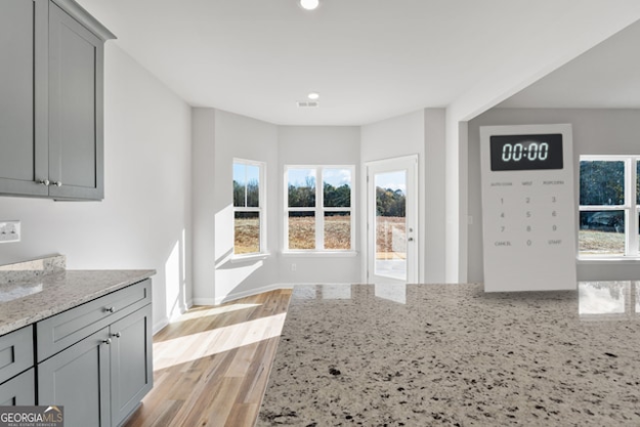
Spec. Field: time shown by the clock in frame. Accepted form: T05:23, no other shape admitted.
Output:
T00:00
